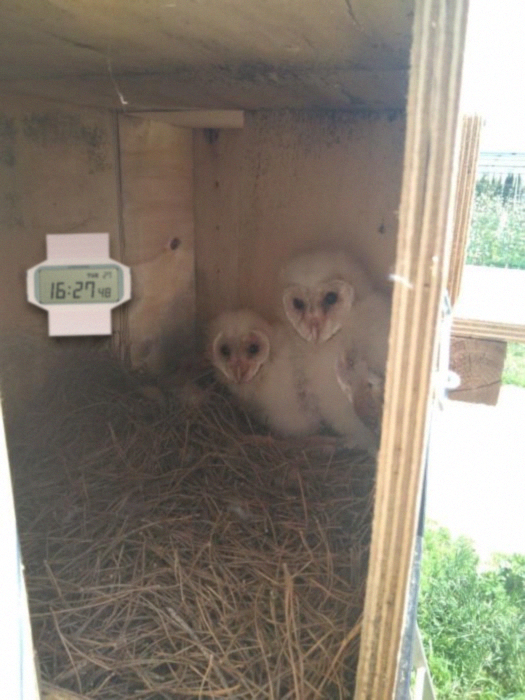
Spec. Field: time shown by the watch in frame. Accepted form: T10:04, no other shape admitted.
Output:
T16:27
